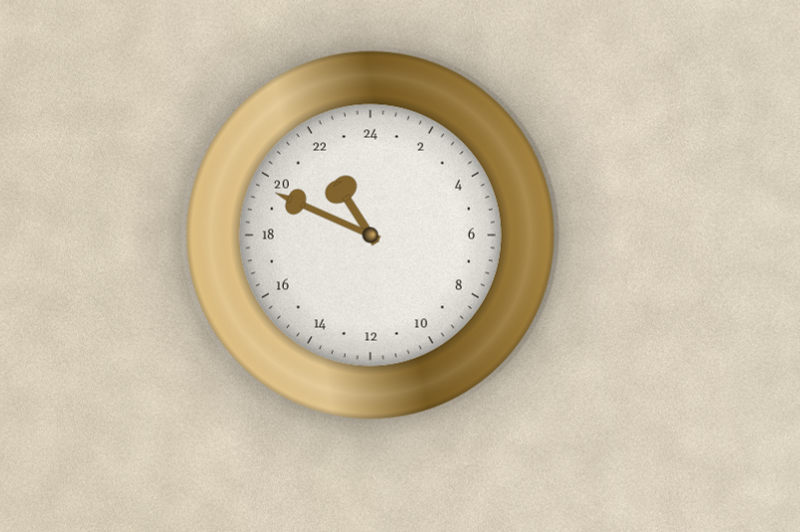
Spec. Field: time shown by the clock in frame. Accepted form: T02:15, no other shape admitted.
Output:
T21:49
